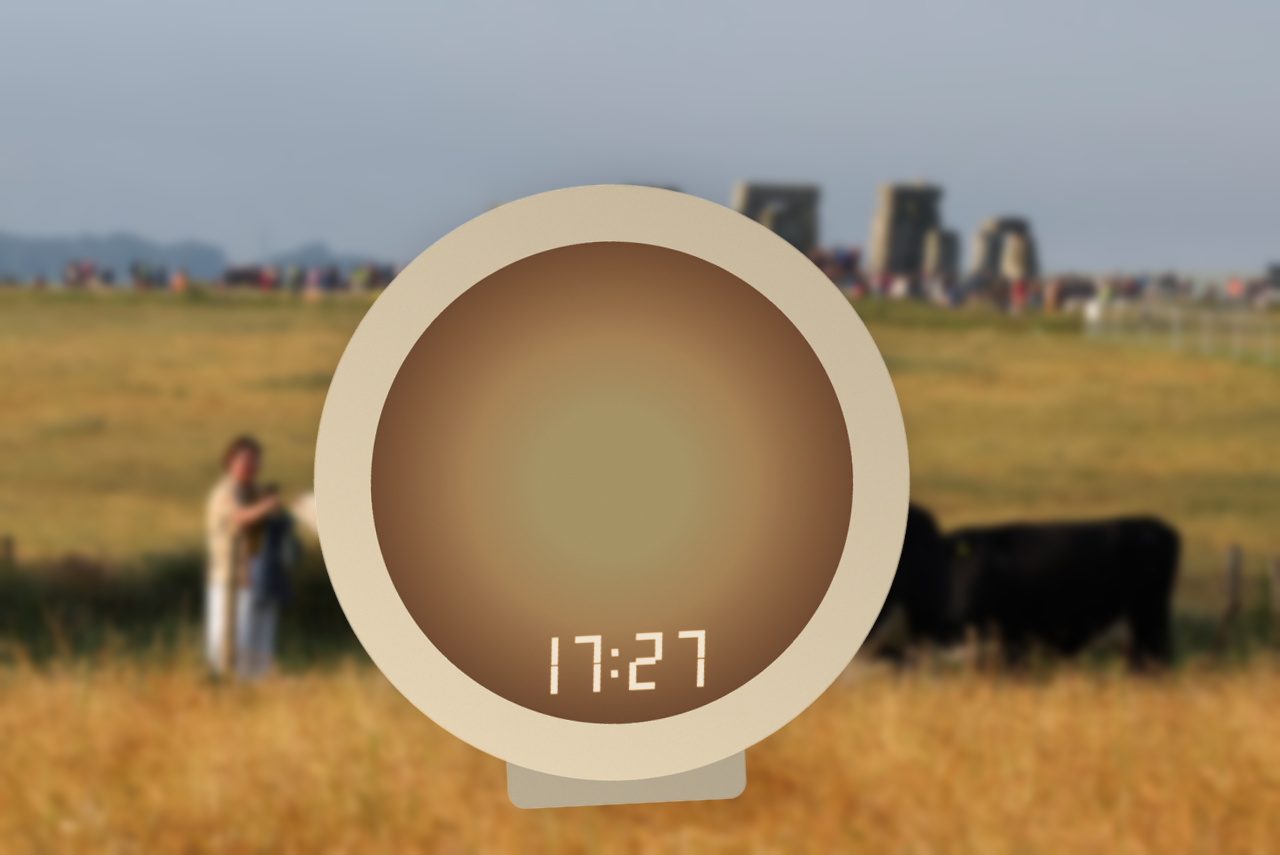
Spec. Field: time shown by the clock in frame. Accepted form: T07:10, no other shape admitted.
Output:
T17:27
